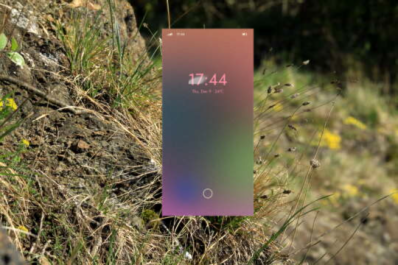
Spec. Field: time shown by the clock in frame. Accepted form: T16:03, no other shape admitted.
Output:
T17:44
